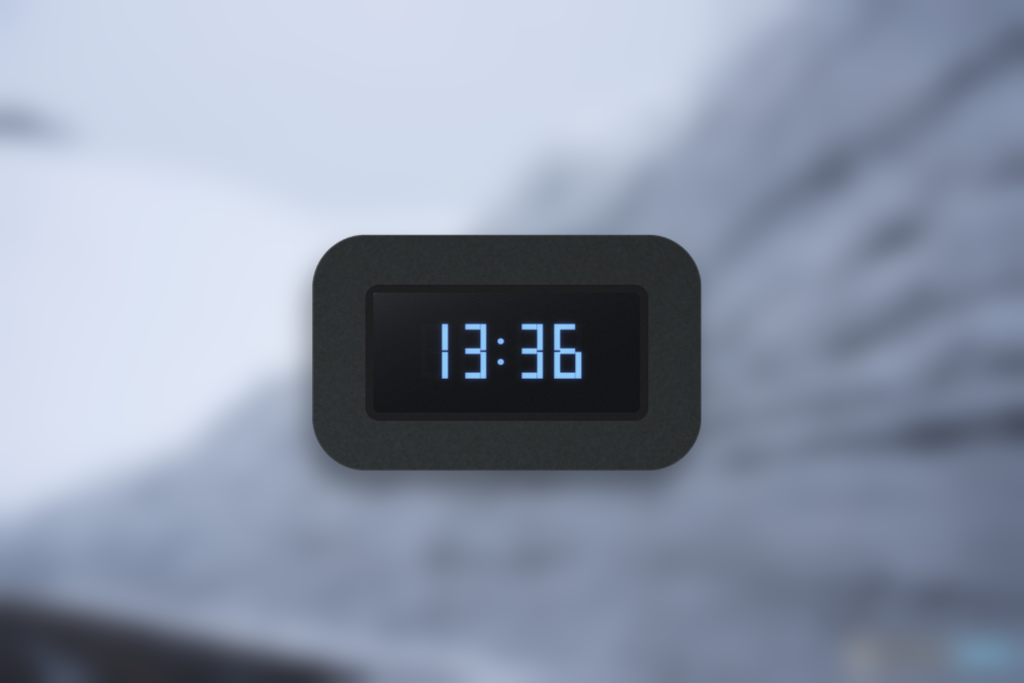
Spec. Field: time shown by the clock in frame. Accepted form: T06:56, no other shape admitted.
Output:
T13:36
